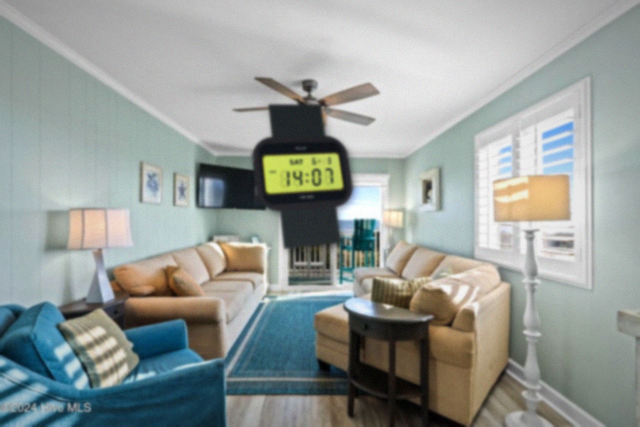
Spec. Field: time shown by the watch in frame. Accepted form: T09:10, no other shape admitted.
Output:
T14:07
